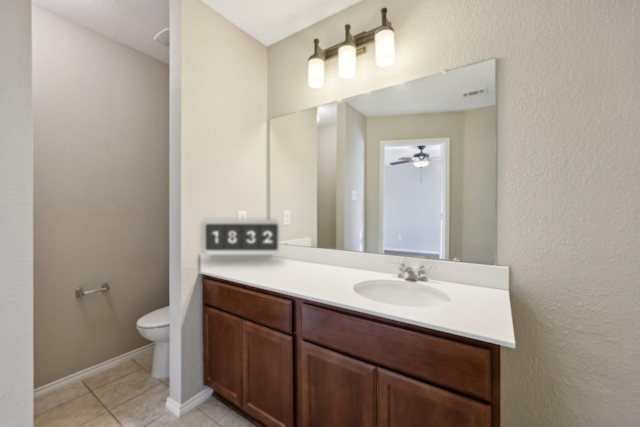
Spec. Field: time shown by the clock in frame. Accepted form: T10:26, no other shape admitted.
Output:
T18:32
